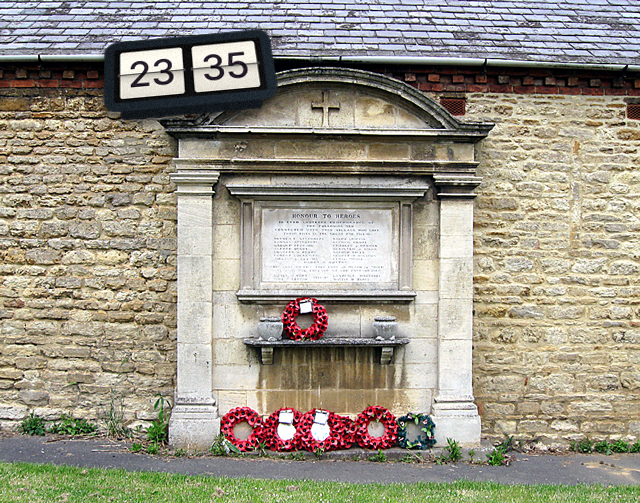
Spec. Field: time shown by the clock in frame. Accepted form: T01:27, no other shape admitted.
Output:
T23:35
